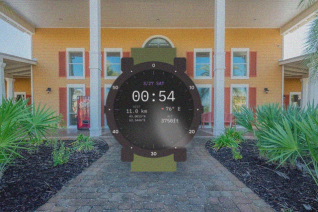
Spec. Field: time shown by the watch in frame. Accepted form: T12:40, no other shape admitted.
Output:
T00:54
